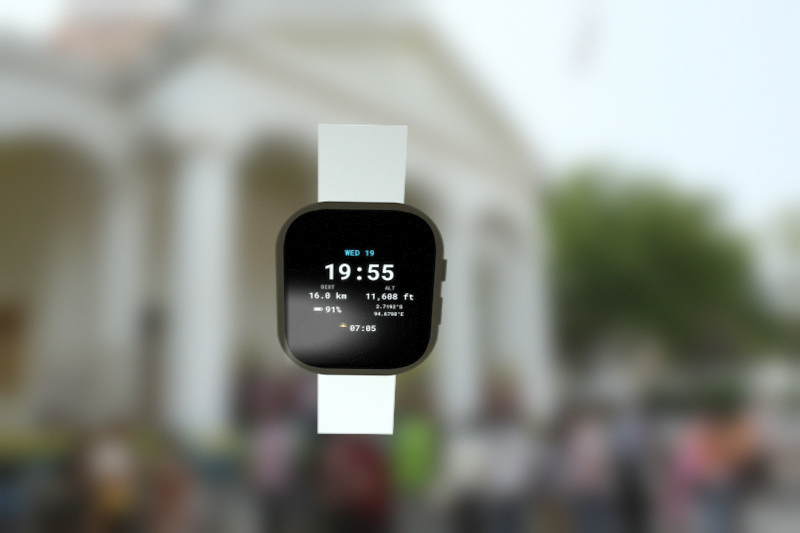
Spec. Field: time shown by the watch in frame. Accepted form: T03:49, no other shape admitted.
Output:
T19:55
